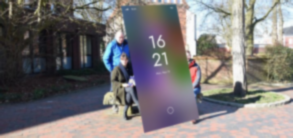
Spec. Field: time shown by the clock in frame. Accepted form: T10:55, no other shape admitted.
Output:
T16:21
